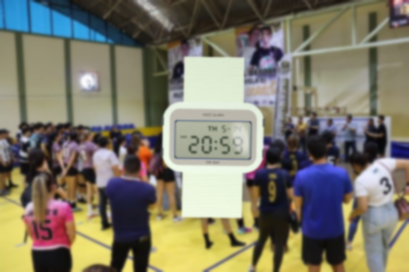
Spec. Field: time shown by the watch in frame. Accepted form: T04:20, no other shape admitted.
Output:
T20:59
